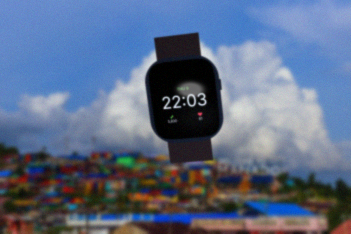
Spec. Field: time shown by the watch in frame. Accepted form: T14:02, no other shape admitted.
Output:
T22:03
